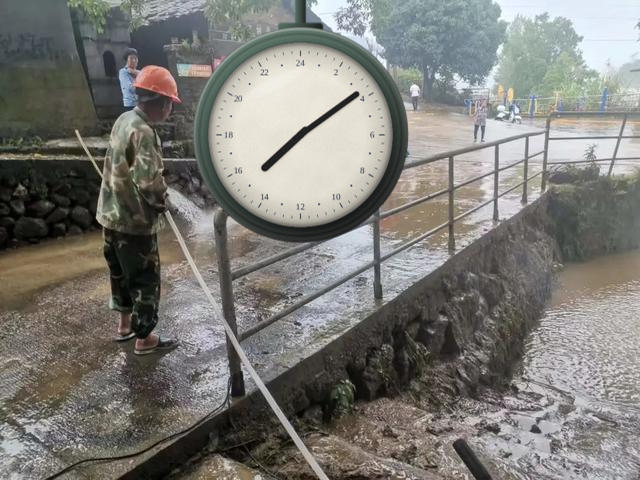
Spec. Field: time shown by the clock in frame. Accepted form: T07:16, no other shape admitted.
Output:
T15:09
